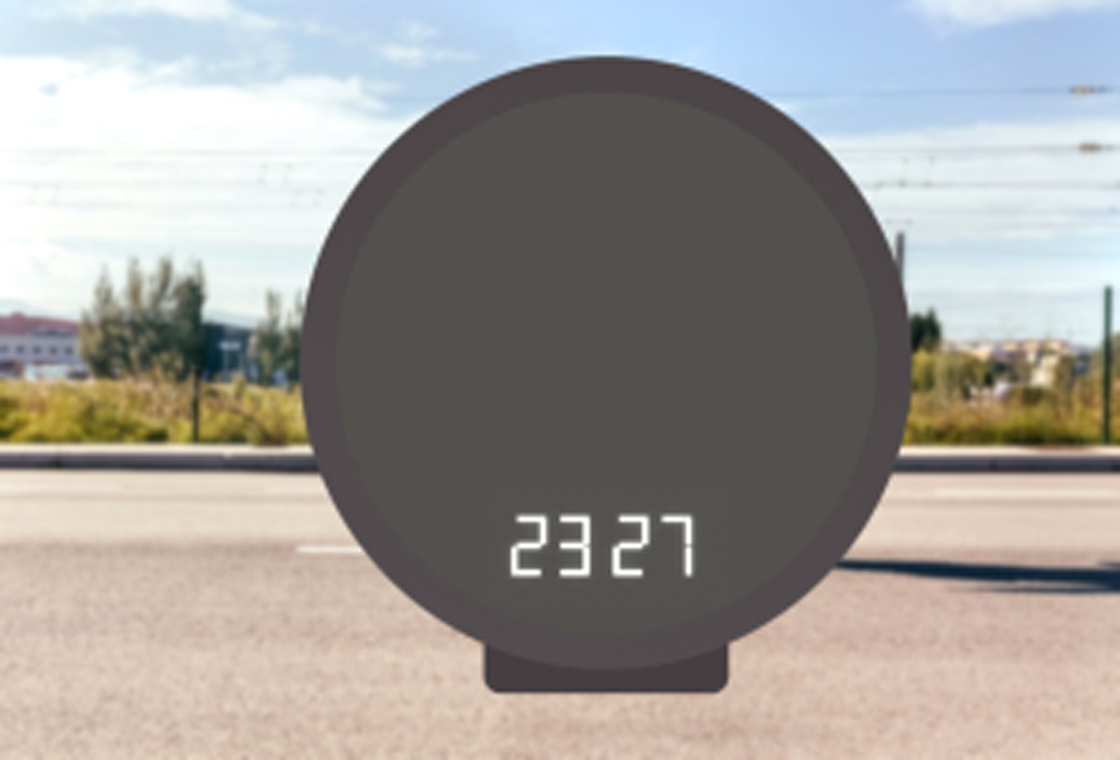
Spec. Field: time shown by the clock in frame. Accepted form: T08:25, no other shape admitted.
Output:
T23:27
